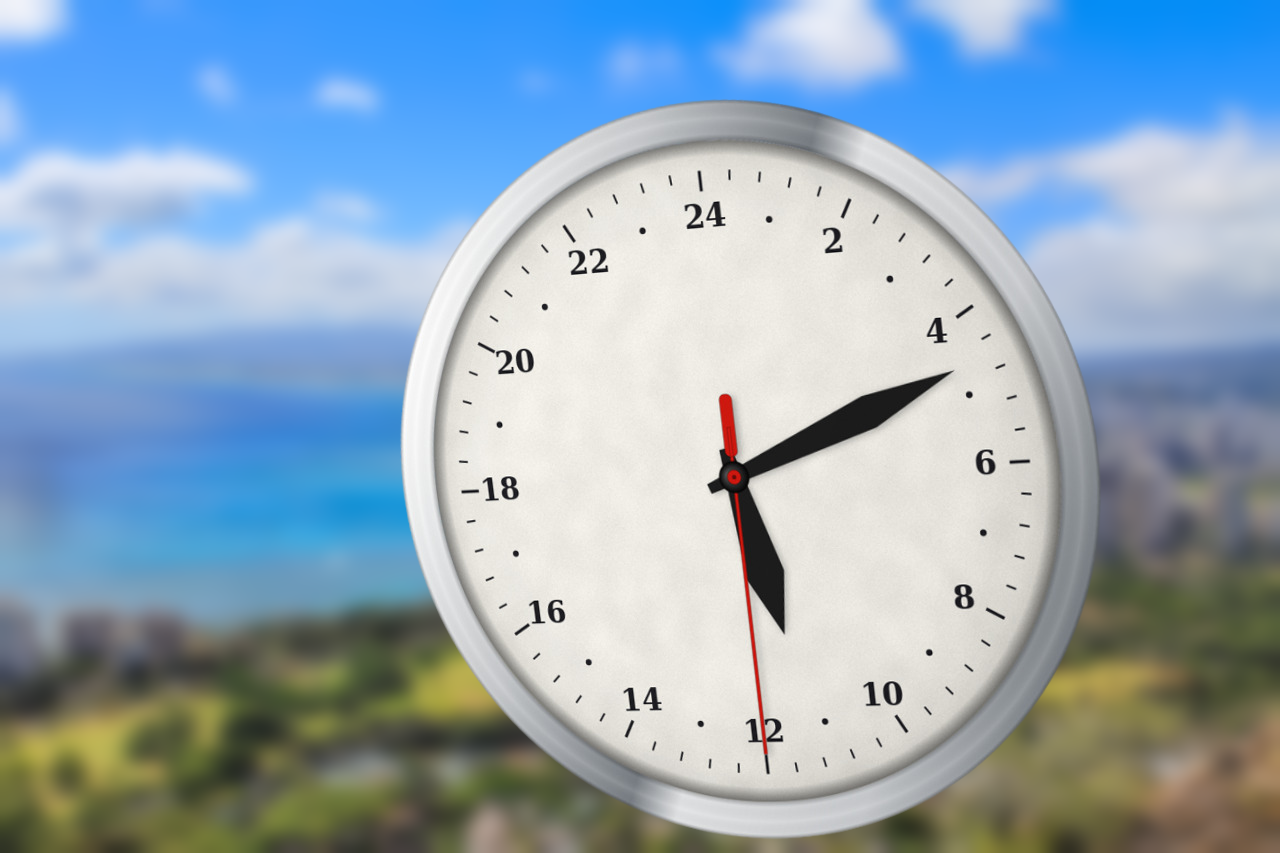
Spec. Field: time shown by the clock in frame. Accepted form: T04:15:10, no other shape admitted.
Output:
T11:11:30
